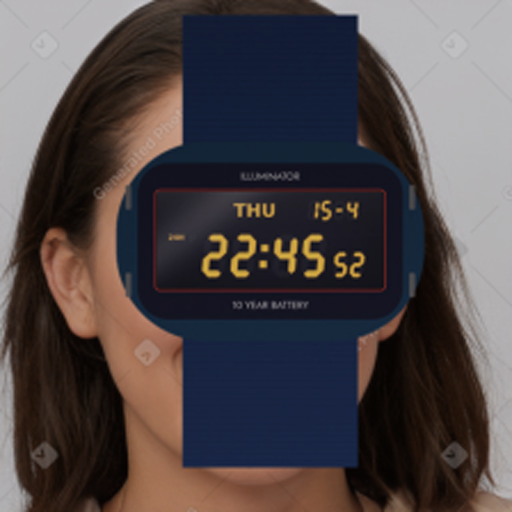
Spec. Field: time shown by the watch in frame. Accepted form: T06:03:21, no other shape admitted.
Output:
T22:45:52
